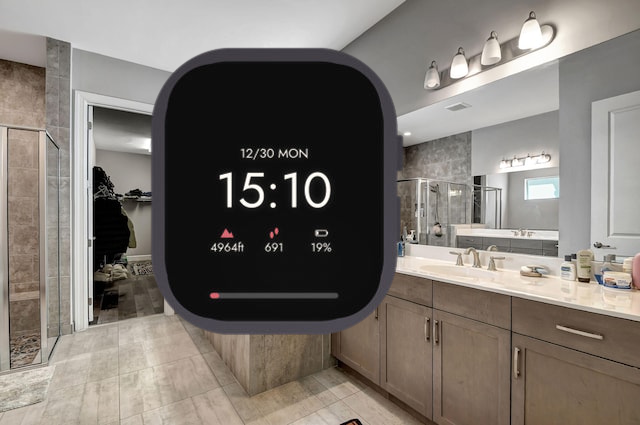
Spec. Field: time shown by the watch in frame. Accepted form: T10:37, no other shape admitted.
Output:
T15:10
